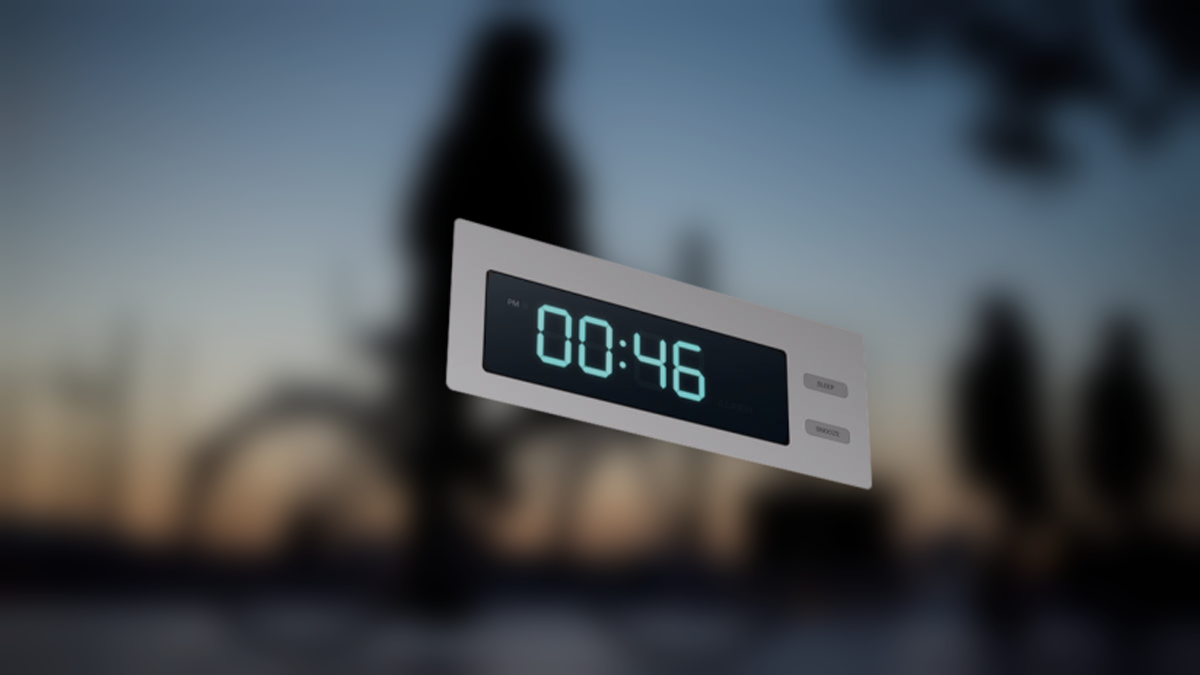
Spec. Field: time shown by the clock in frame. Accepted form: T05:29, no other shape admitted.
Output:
T00:46
